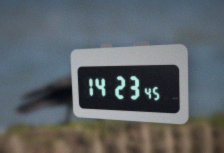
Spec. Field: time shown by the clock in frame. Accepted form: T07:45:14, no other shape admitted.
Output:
T14:23:45
